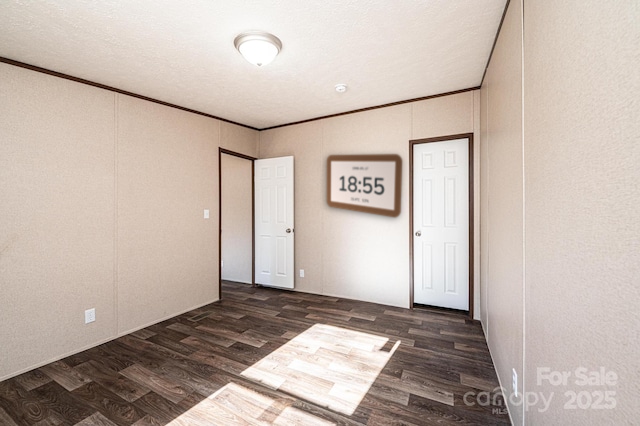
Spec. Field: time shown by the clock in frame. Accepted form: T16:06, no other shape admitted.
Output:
T18:55
